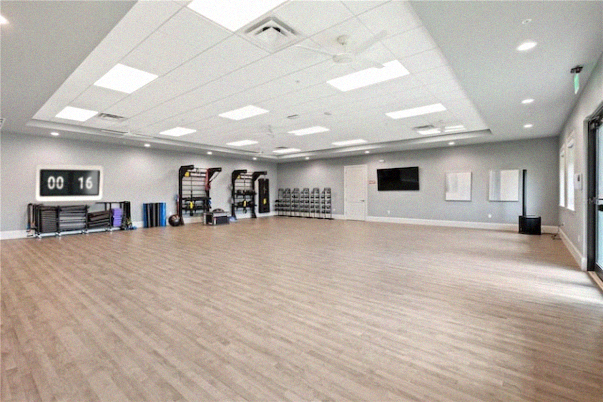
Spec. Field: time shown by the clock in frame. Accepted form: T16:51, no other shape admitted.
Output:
T00:16
